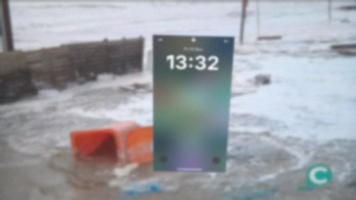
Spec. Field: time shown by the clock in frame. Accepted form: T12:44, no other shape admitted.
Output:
T13:32
